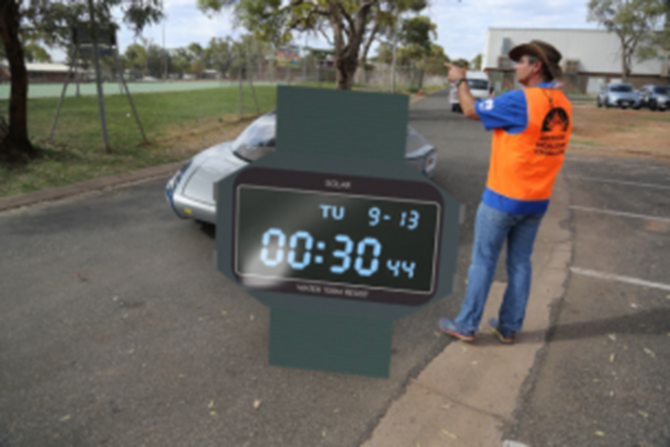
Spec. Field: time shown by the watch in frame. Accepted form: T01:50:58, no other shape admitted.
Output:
T00:30:44
